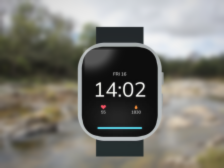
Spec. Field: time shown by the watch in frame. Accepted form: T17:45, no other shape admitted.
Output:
T14:02
